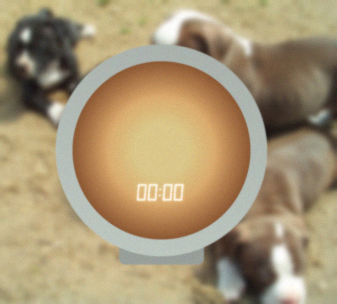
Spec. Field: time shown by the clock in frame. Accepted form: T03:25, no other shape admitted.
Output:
T00:00
